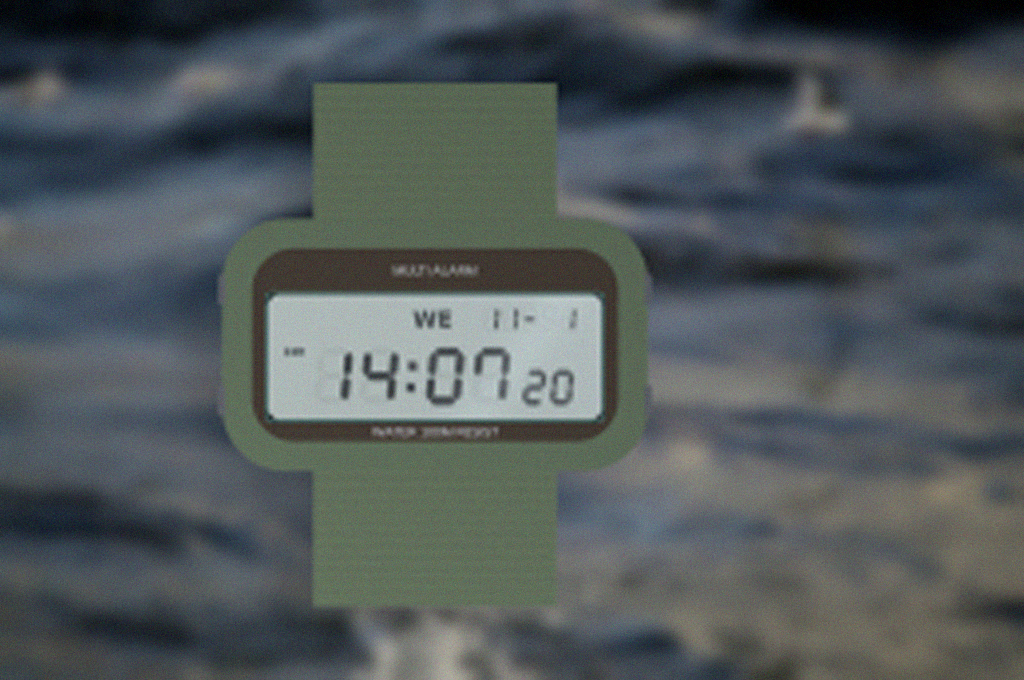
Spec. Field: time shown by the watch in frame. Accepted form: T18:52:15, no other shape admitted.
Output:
T14:07:20
